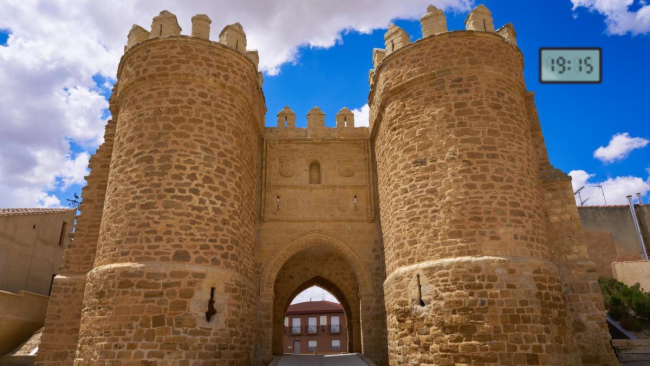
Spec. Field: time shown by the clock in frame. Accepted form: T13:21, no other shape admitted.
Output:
T19:15
